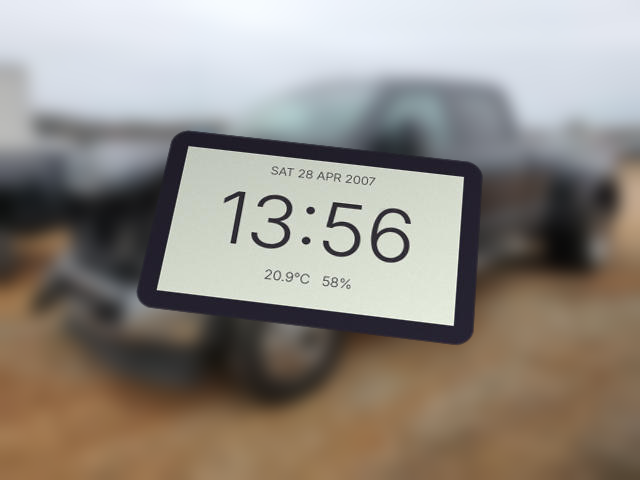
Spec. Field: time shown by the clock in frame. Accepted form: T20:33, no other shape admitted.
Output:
T13:56
